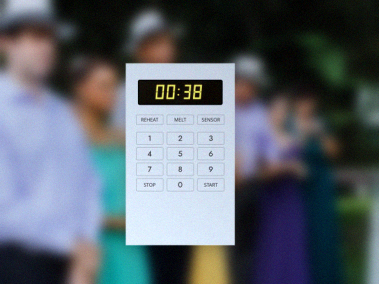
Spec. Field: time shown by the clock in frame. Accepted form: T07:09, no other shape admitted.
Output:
T00:38
